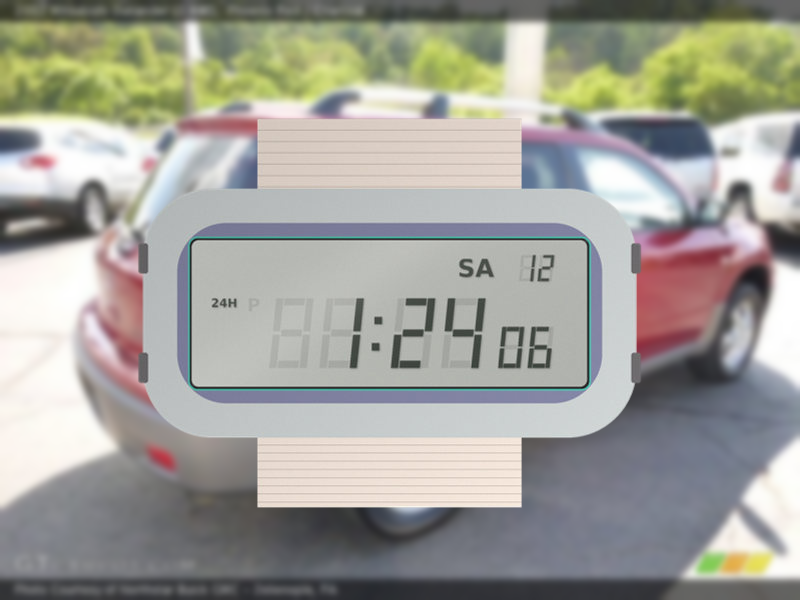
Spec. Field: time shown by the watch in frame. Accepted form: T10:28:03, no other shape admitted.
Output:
T01:24:06
